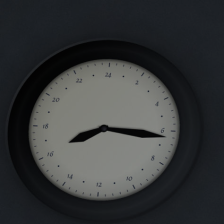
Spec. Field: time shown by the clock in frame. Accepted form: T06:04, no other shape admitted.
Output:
T16:16
